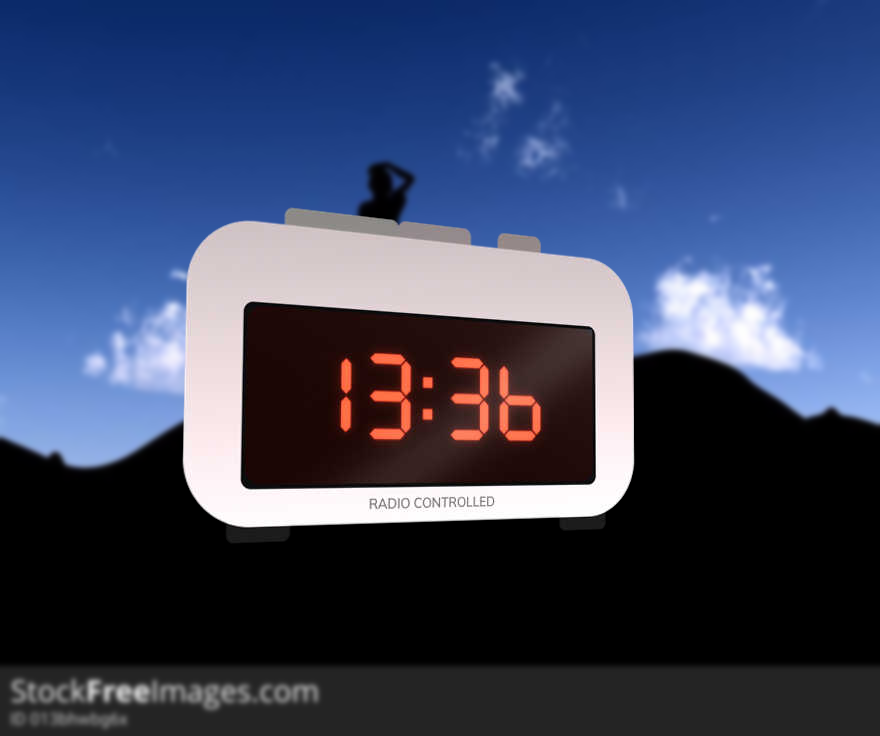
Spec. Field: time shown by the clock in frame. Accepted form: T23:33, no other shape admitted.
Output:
T13:36
